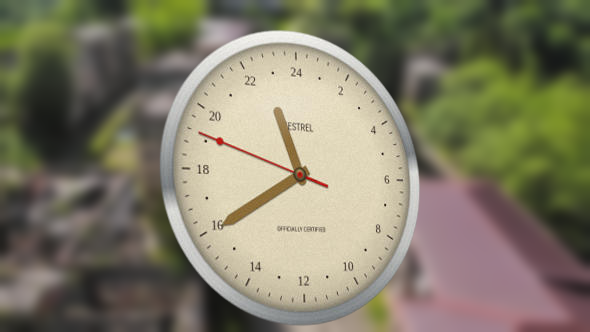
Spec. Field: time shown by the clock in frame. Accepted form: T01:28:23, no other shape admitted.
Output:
T22:39:48
